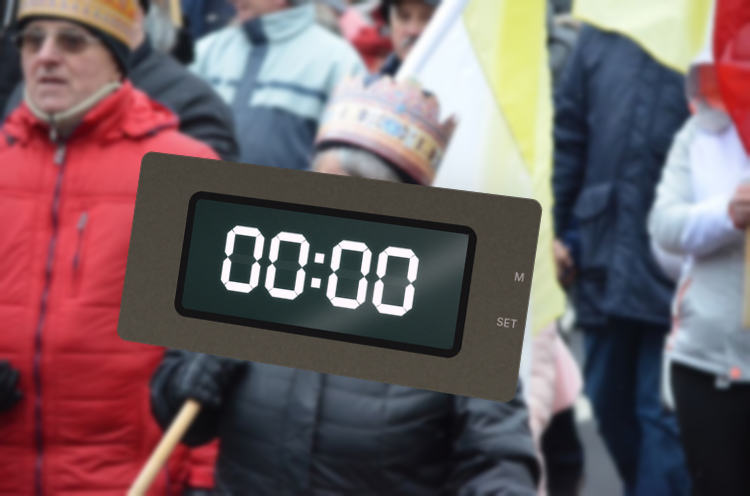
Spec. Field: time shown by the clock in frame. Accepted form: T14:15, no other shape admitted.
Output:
T00:00
